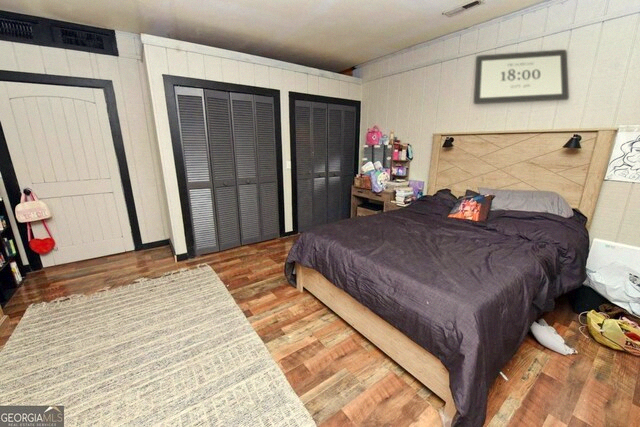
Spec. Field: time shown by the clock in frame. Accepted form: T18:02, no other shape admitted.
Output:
T18:00
